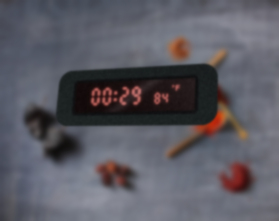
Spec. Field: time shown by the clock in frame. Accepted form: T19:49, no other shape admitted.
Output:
T00:29
